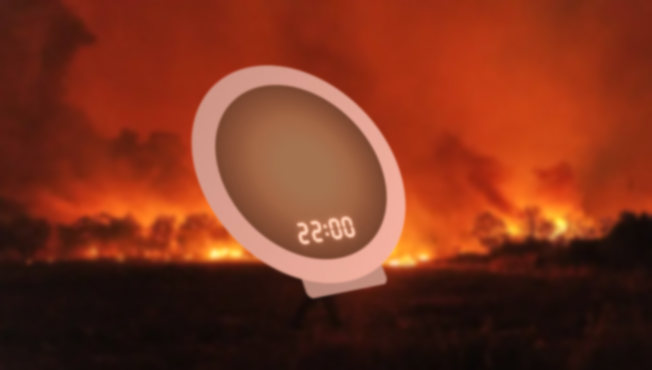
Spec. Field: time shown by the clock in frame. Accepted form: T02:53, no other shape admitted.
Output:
T22:00
